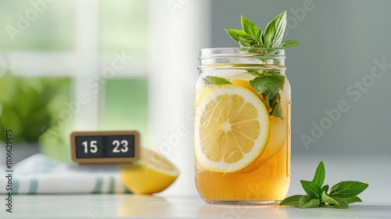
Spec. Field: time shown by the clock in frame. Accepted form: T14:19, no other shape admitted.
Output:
T15:23
